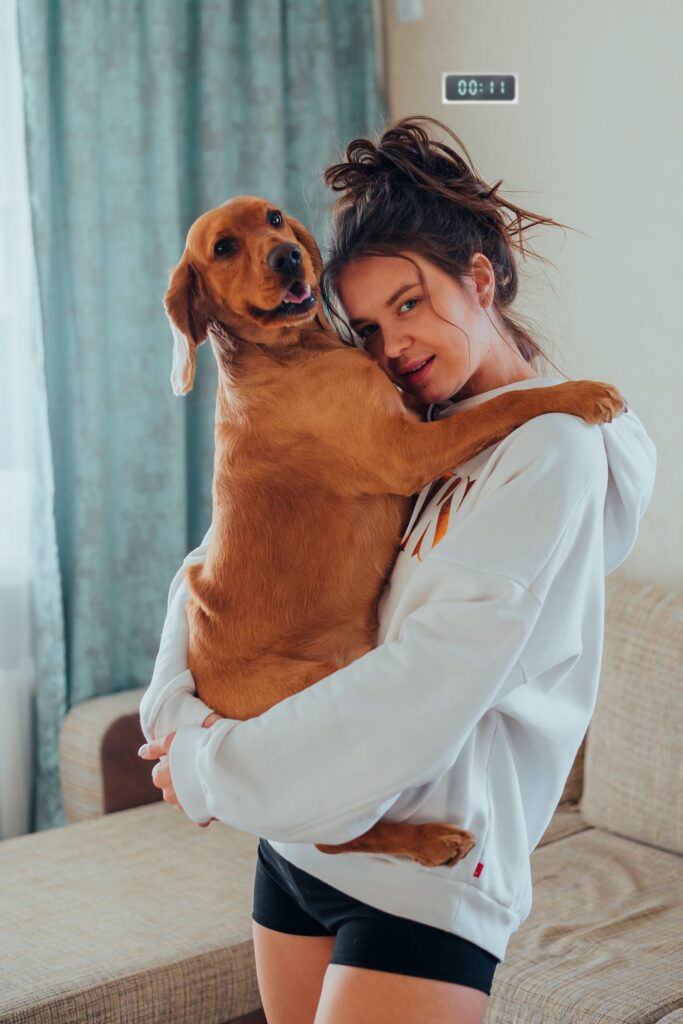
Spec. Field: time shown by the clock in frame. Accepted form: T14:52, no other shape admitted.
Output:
T00:11
